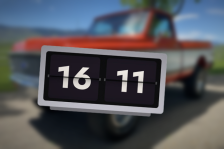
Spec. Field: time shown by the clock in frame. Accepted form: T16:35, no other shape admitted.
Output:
T16:11
